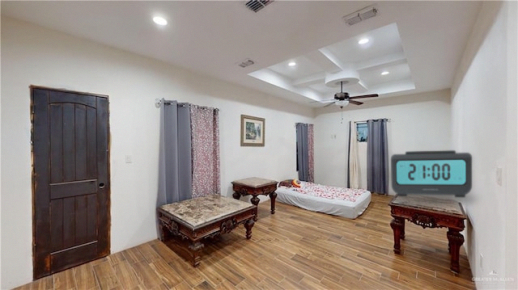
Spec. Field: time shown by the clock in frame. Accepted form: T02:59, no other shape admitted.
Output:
T21:00
